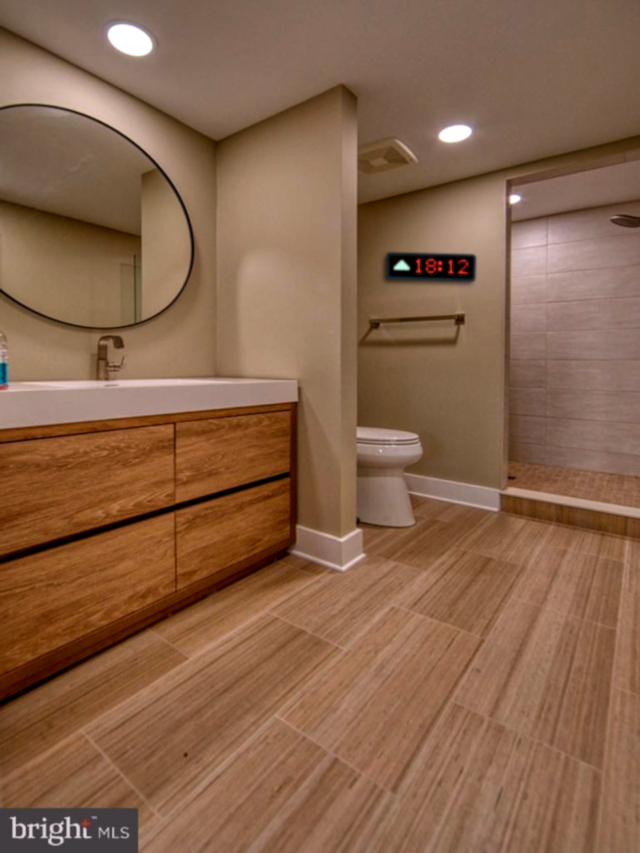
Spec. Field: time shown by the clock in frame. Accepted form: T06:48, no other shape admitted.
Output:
T18:12
